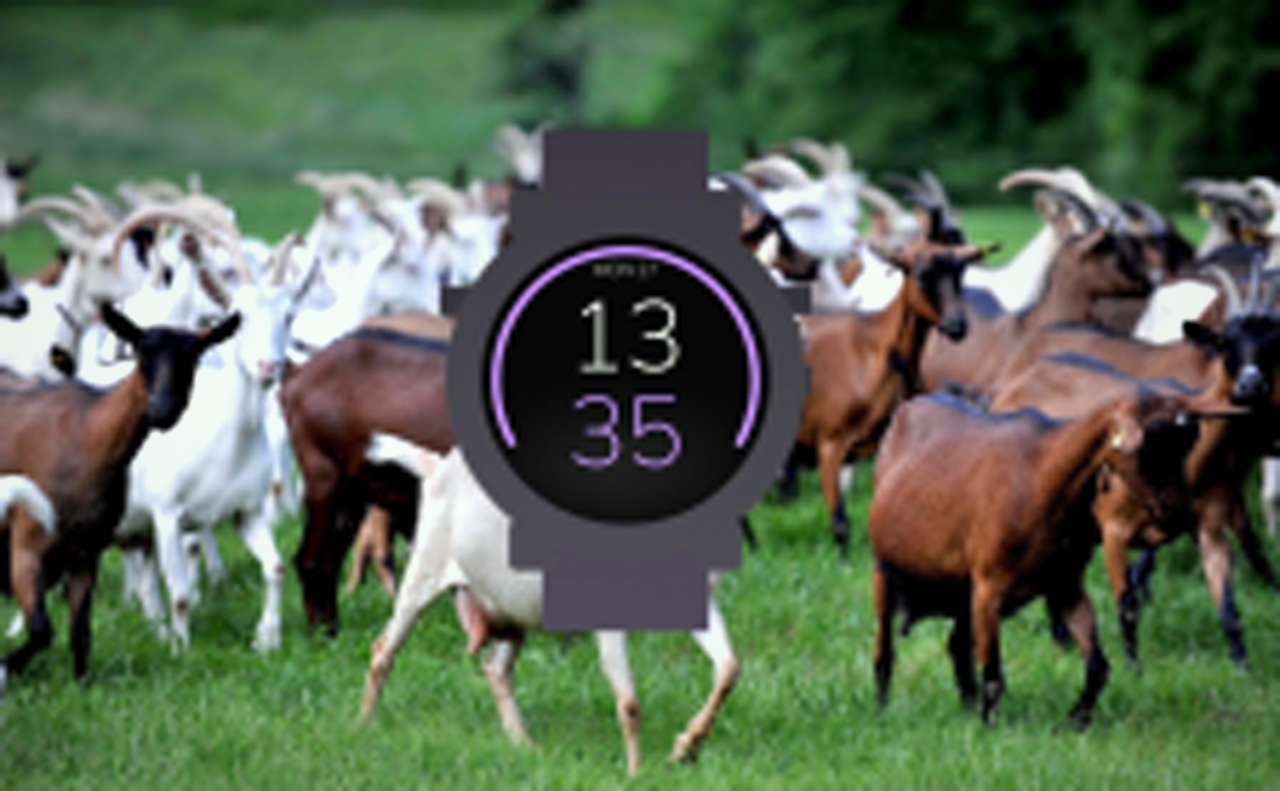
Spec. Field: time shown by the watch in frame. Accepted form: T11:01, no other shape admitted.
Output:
T13:35
